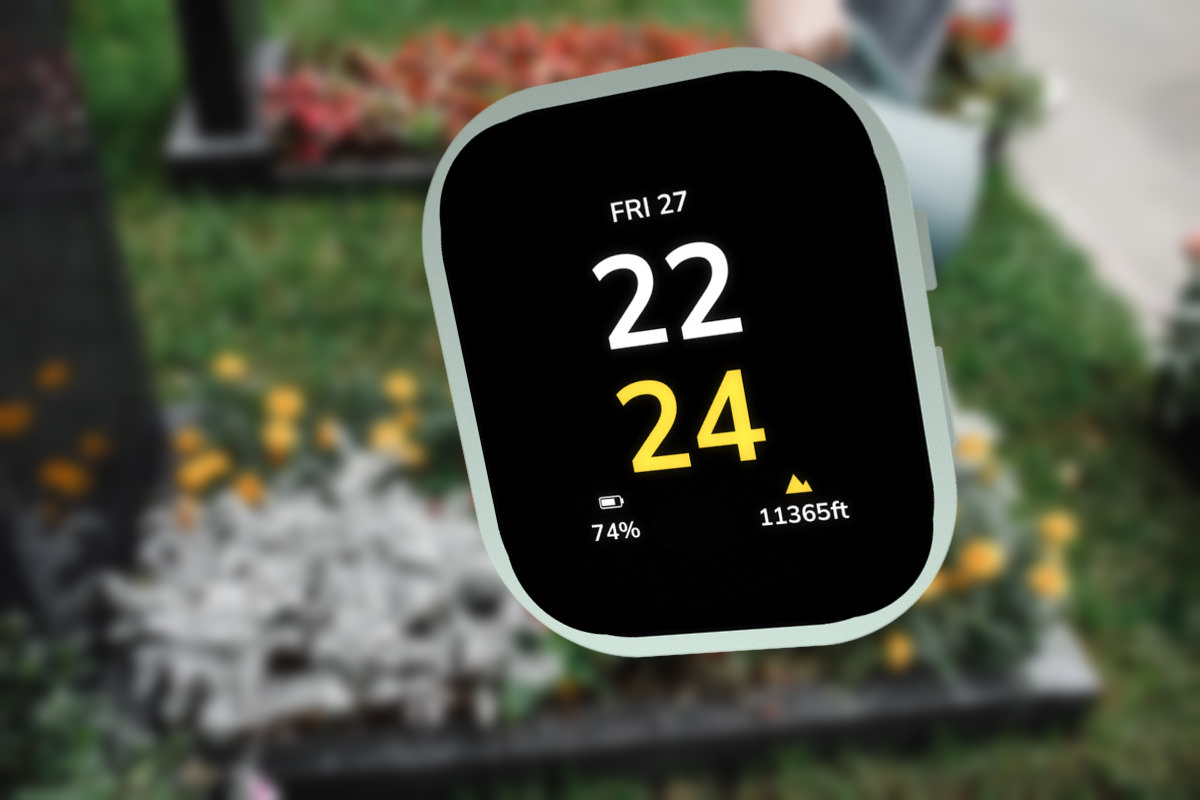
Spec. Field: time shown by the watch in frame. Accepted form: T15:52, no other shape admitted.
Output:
T22:24
